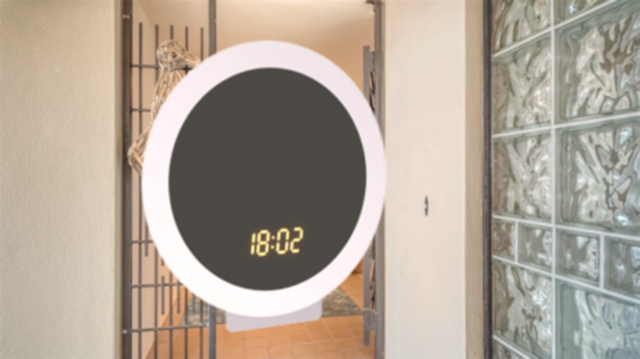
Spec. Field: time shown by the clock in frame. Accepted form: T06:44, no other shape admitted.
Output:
T18:02
